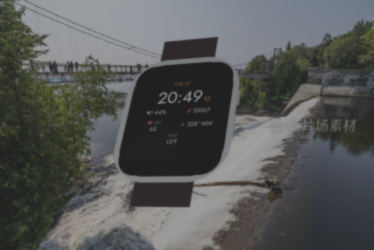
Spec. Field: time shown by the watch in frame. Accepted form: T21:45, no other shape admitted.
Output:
T20:49
